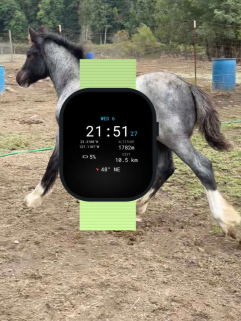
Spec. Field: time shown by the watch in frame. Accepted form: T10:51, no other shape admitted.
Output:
T21:51
